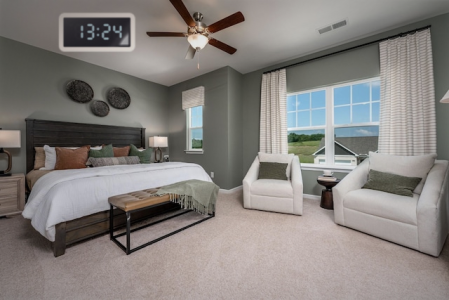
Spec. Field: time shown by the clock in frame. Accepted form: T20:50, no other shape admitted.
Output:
T13:24
